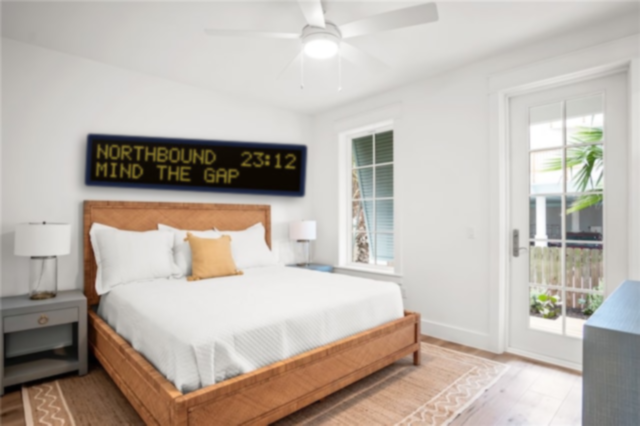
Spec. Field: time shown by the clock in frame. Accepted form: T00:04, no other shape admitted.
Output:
T23:12
